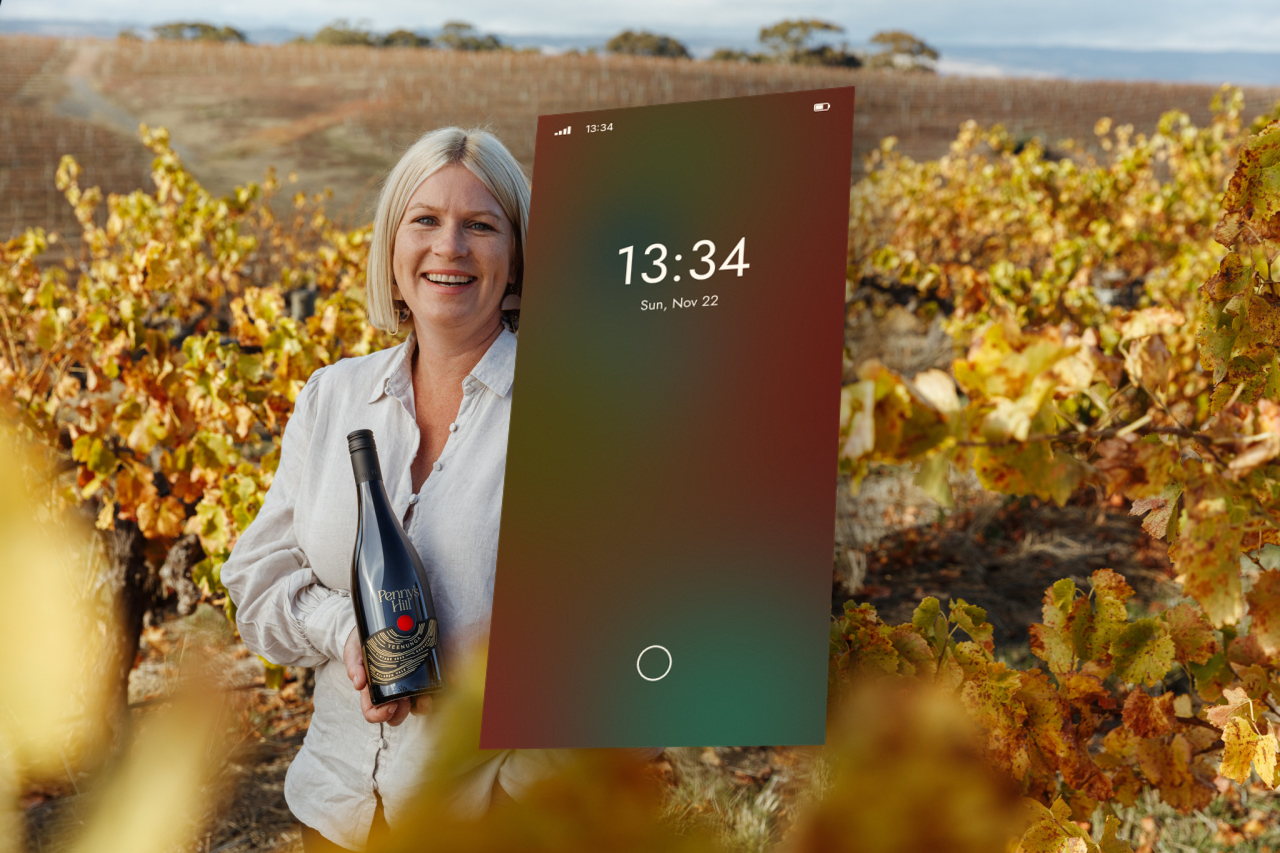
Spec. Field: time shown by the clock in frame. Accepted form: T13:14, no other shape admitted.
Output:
T13:34
